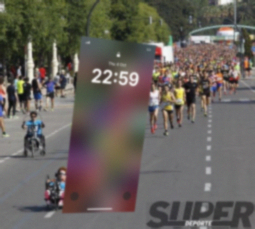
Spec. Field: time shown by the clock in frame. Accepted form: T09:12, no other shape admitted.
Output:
T22:59
